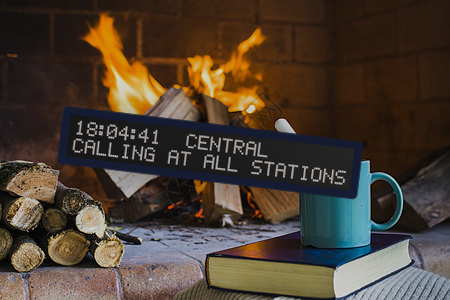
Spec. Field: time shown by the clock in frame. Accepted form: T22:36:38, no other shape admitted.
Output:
T18:04:41
